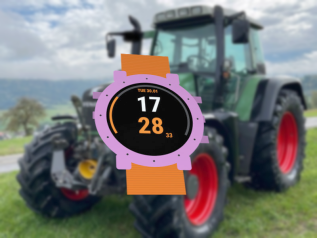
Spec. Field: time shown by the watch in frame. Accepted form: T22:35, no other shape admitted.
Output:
T17:28
